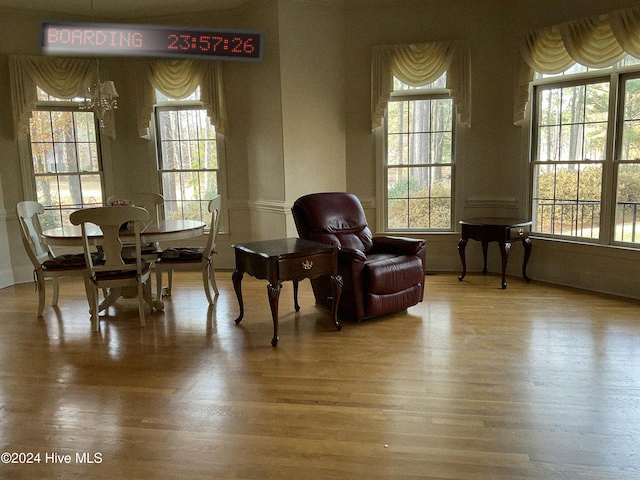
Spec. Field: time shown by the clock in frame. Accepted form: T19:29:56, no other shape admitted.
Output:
T23:57:26
